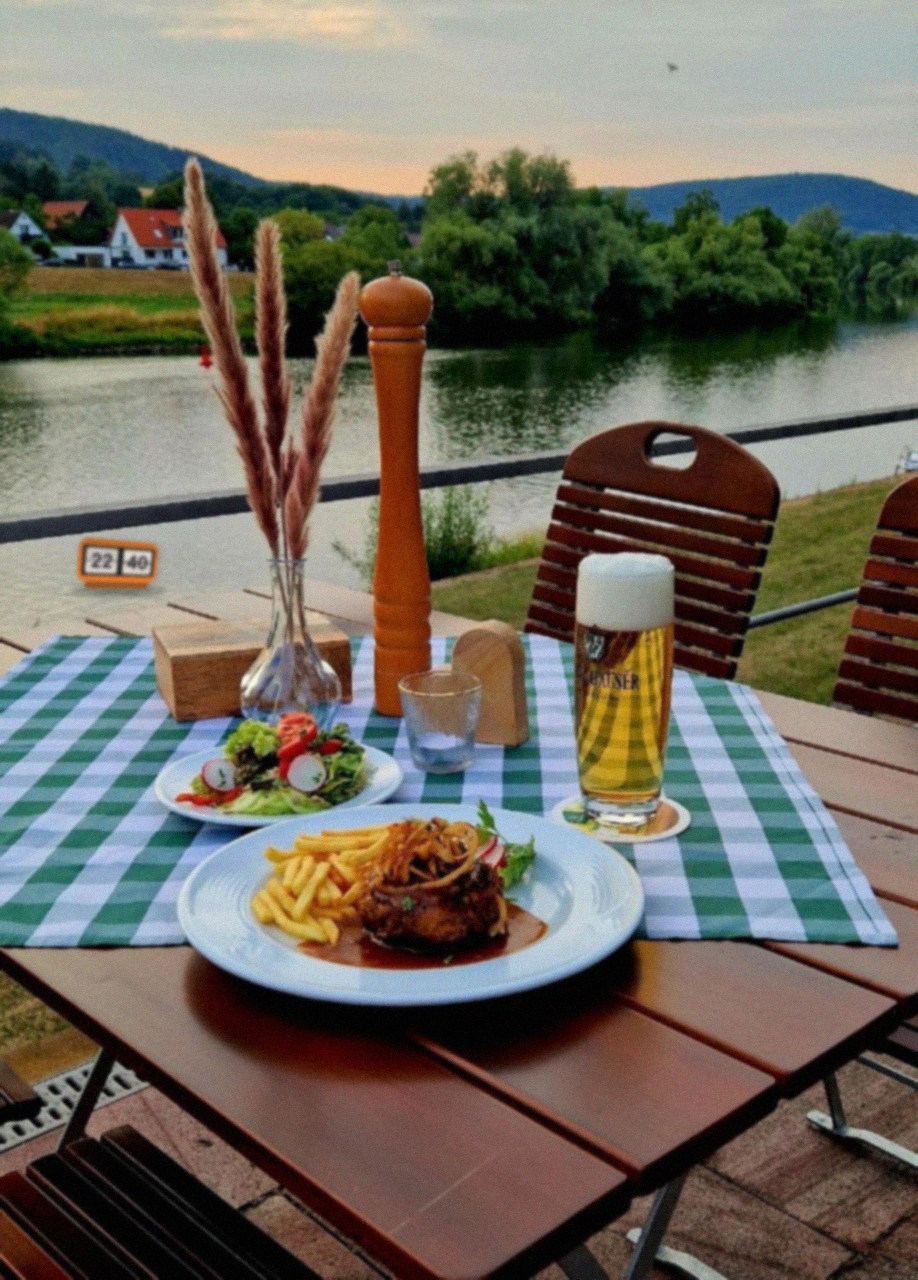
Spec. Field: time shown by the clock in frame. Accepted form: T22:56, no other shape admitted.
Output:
T22:40
